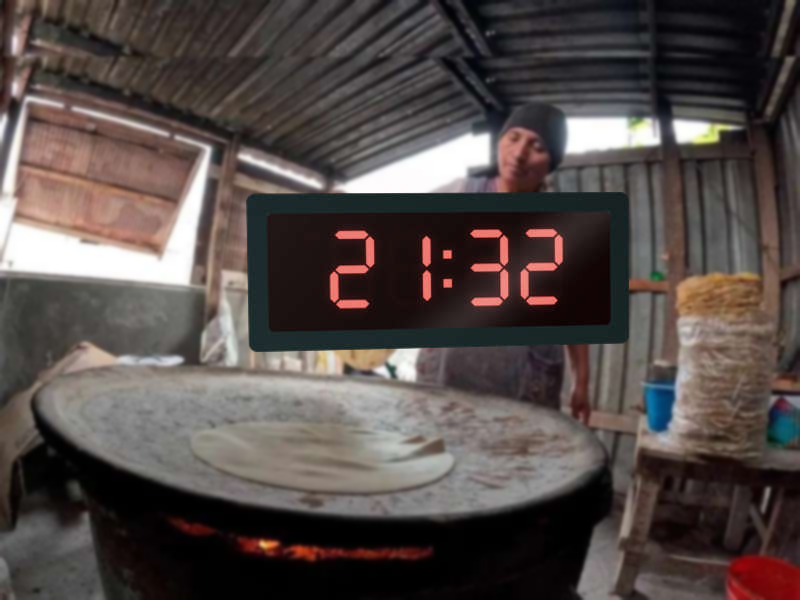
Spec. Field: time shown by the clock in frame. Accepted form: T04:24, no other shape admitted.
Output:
T21:32
